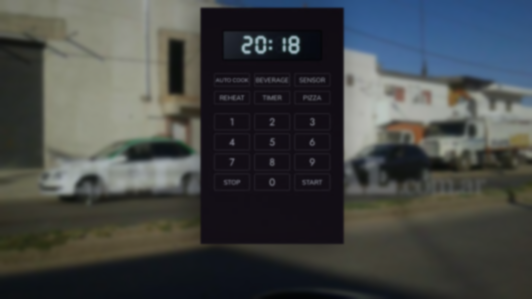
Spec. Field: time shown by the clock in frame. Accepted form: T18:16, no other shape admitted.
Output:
T20:18
